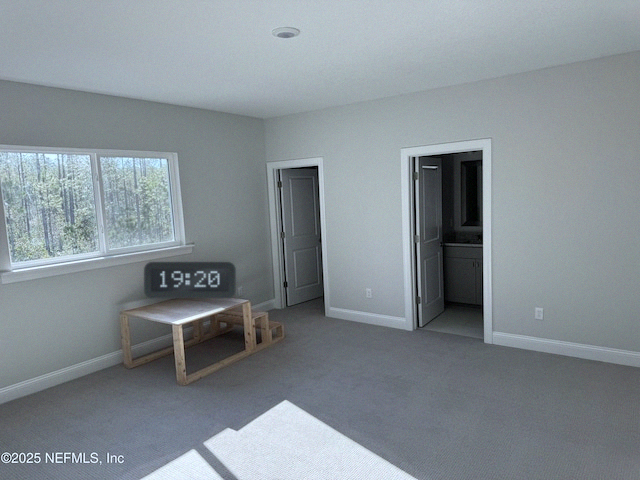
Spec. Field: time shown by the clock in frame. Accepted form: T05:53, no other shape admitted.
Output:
T19:20
